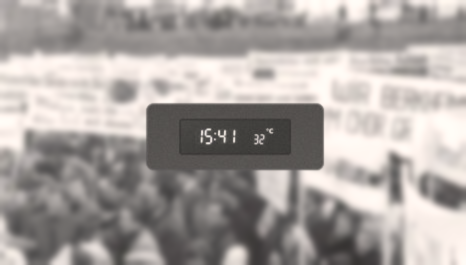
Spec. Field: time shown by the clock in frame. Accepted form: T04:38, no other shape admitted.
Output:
T15:41
